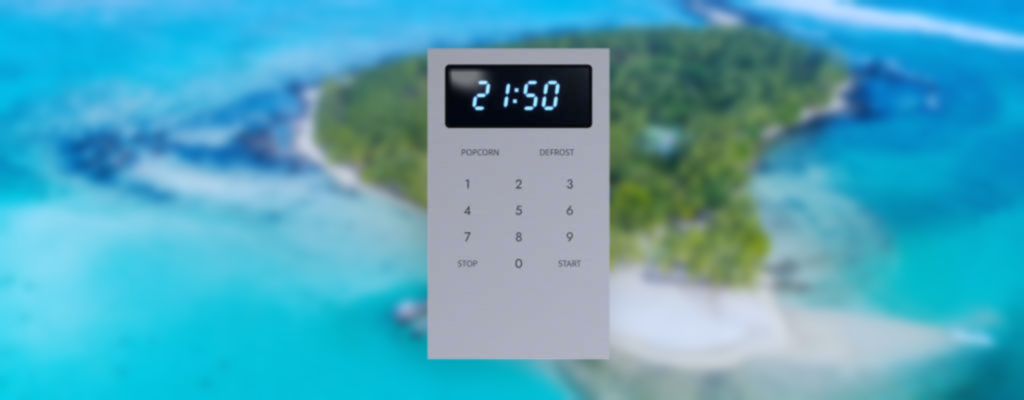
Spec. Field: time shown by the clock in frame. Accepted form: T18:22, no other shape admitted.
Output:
T21:50
